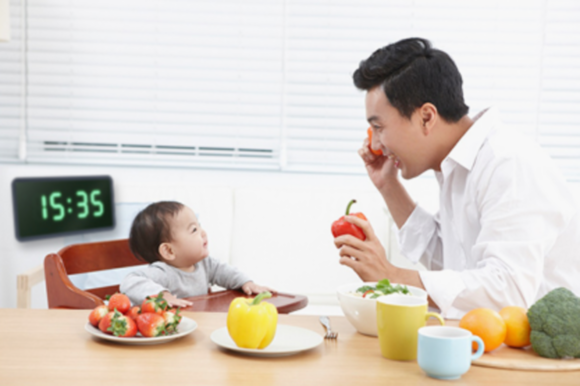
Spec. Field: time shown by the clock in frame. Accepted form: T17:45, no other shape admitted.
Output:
T15:35
